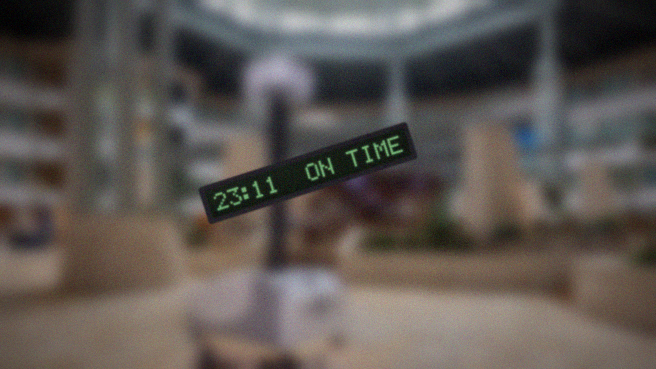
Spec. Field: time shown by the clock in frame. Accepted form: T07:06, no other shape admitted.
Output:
T23:11
